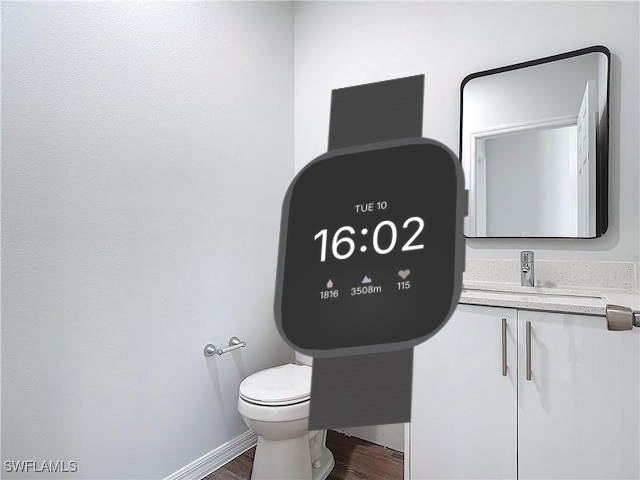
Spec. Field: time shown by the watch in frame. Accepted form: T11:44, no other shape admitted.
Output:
T16:02
